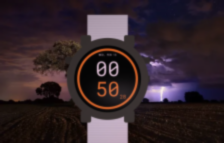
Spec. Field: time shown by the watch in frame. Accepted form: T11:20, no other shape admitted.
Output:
T00:50
